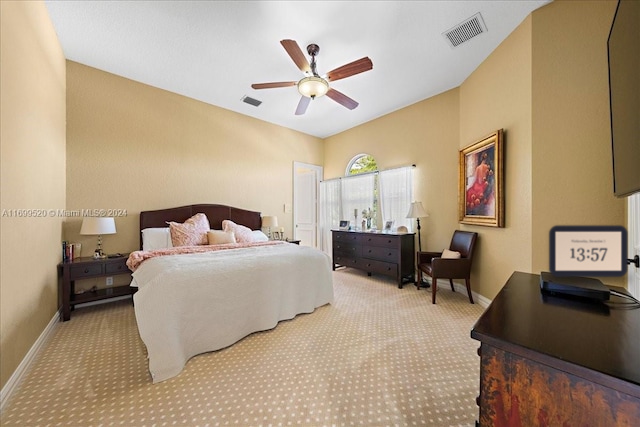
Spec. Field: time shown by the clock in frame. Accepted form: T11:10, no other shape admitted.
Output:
T13:57
